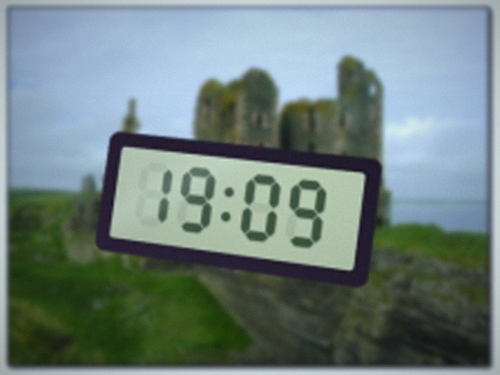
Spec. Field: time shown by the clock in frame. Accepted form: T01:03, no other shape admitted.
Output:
T19:09
